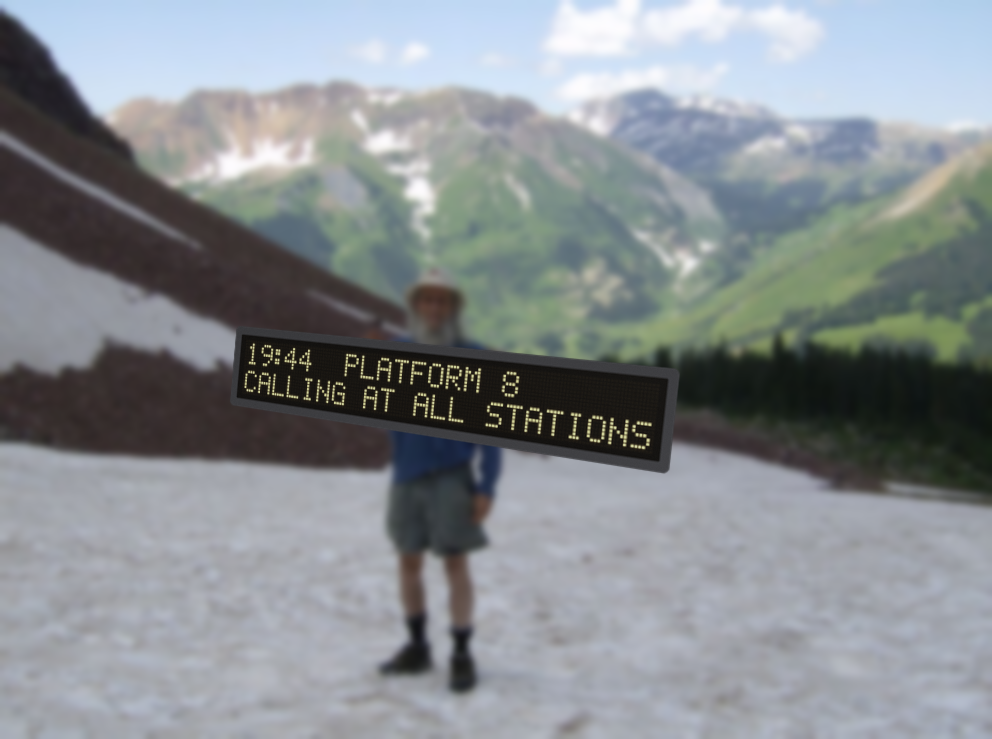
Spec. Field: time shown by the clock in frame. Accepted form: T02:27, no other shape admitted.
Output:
T19:44
